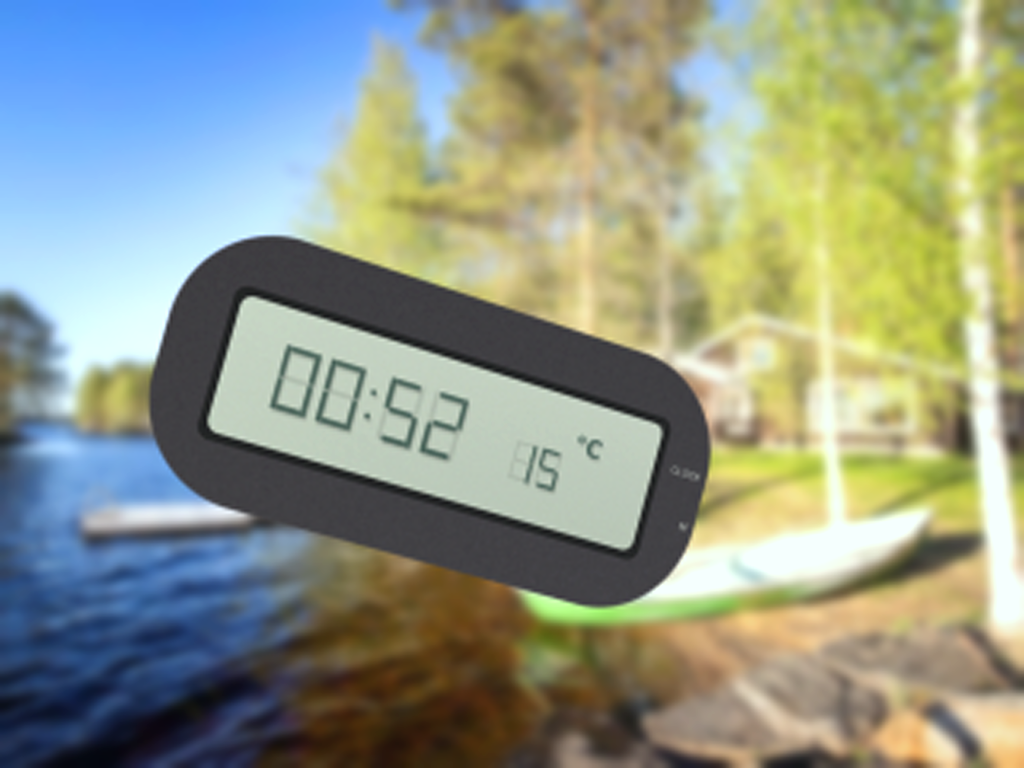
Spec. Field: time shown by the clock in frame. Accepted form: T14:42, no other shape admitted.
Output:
T00:52
